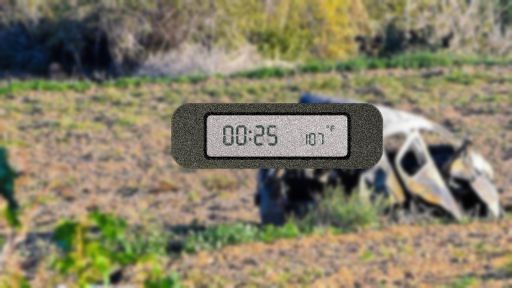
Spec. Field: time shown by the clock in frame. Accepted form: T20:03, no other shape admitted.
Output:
T00:25
